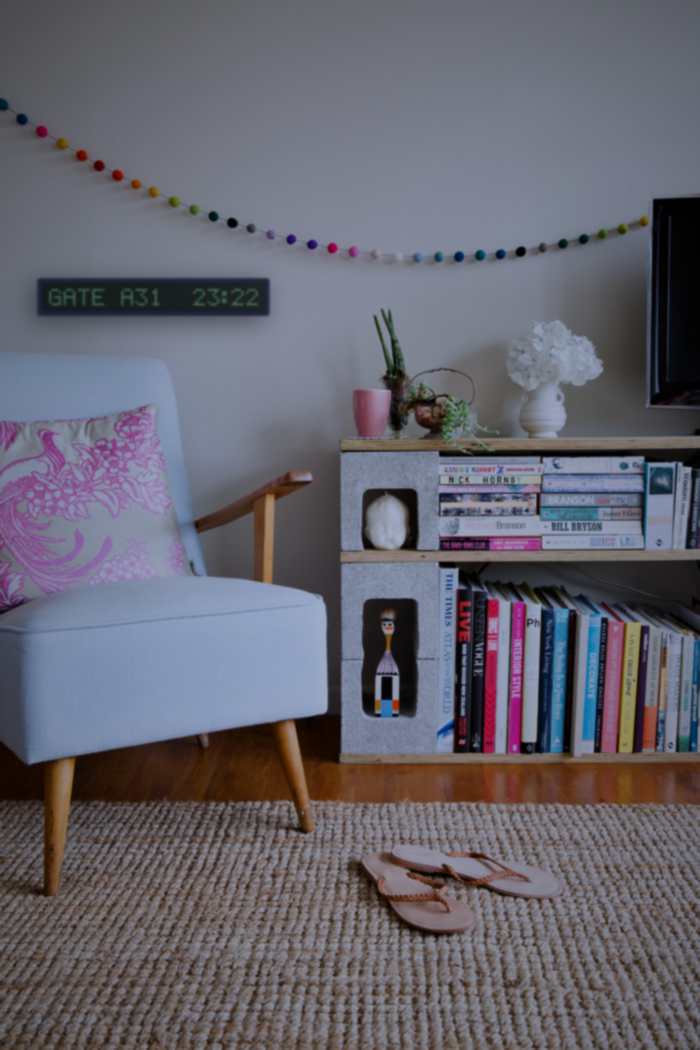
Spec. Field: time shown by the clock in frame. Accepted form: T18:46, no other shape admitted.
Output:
T23:22
